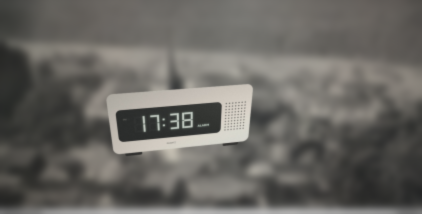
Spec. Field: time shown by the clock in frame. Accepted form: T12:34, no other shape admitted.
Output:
T17:38
